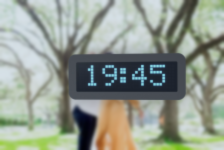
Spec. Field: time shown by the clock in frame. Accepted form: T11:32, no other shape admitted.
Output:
T19:45
